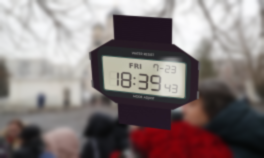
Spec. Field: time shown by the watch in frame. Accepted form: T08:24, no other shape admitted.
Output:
T18:39
